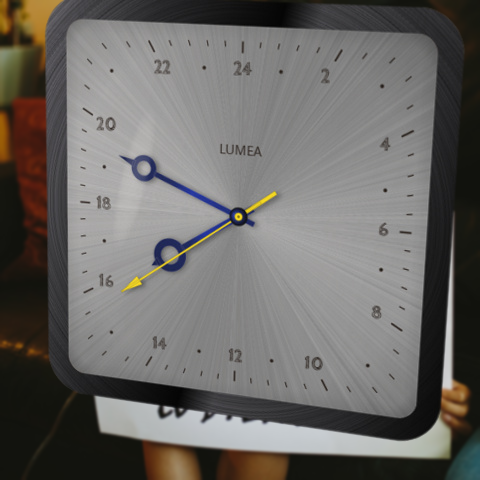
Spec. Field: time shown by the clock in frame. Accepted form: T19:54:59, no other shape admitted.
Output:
T15:48:39
